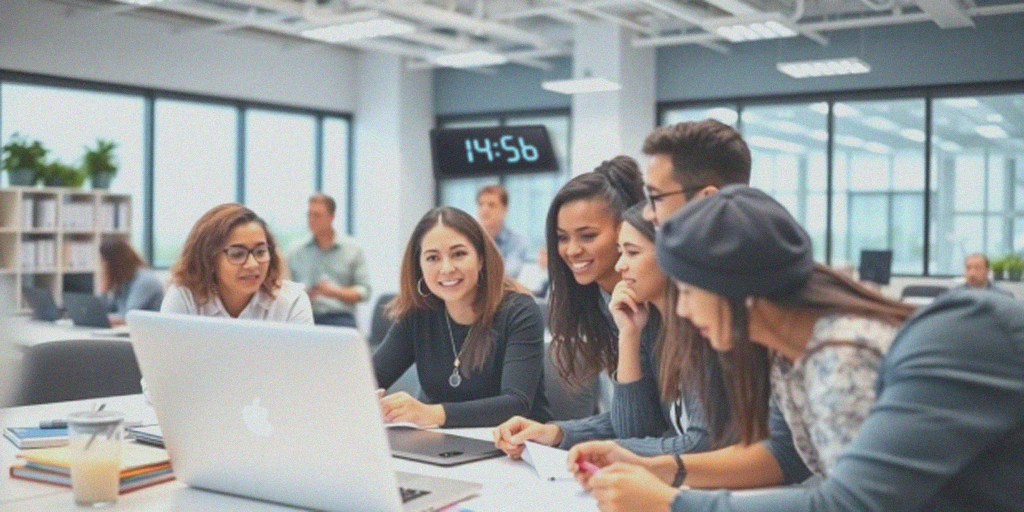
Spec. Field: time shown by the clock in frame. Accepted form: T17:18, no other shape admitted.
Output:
T14:56
